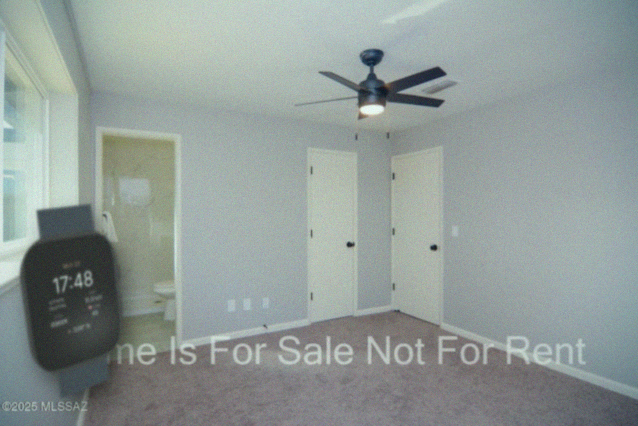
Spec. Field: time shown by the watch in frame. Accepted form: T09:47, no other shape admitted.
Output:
T17:48
